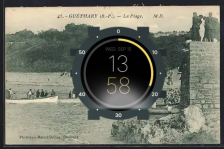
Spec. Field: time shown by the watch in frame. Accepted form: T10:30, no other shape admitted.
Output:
T13:58
